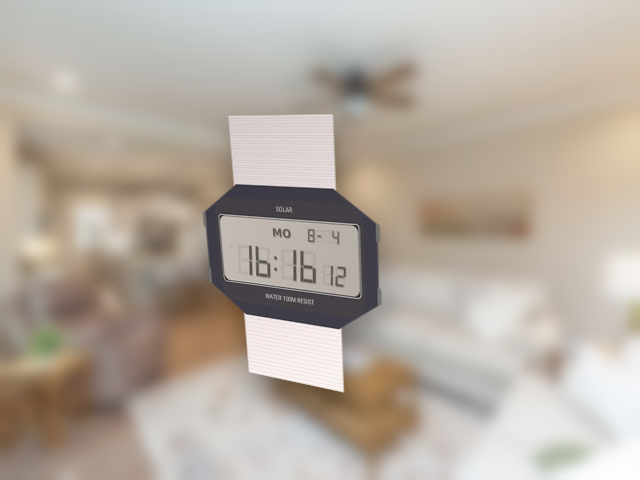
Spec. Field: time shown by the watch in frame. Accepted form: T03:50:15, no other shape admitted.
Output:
T16:16:12
